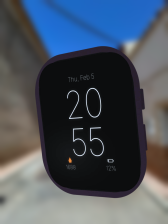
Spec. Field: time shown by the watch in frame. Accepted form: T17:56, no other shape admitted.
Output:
T20:55
